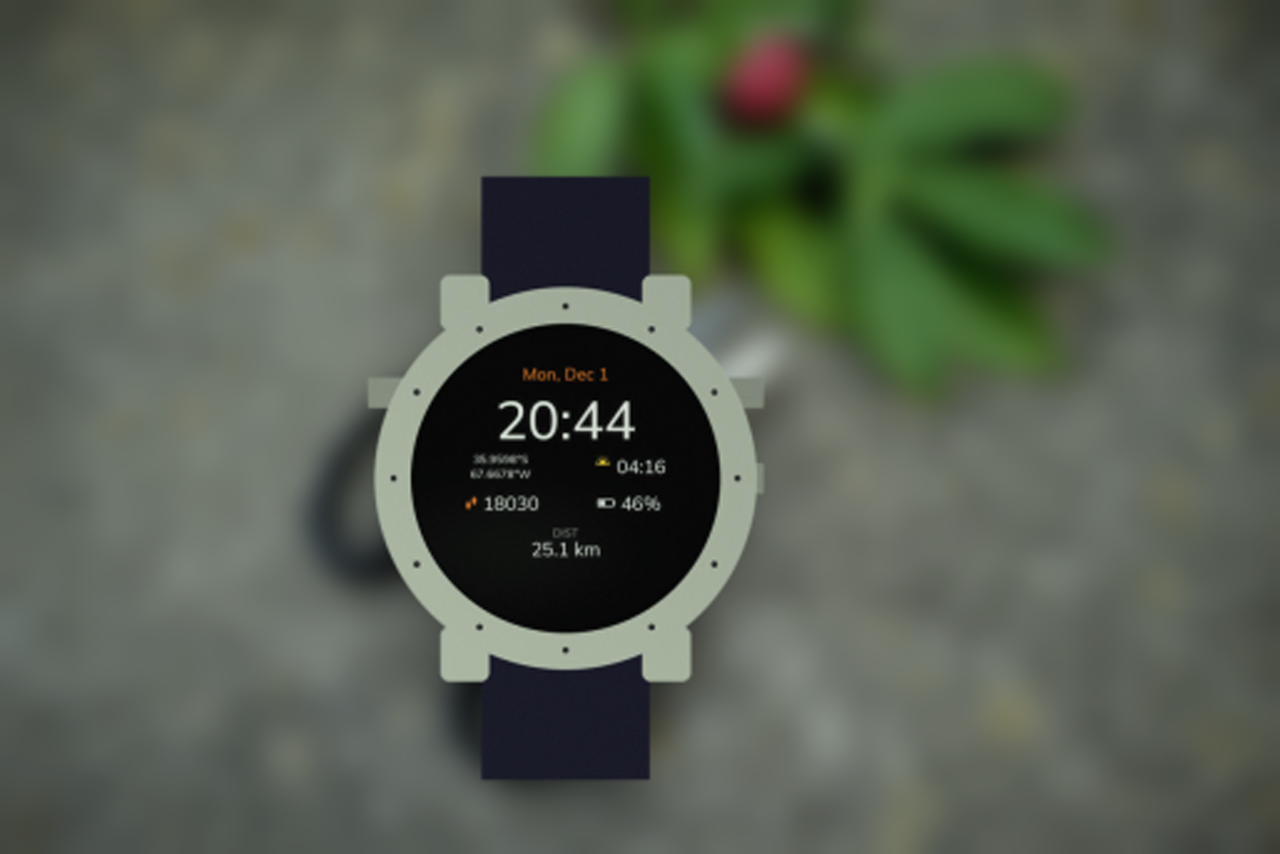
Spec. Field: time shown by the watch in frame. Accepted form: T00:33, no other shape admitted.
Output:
T20:44
